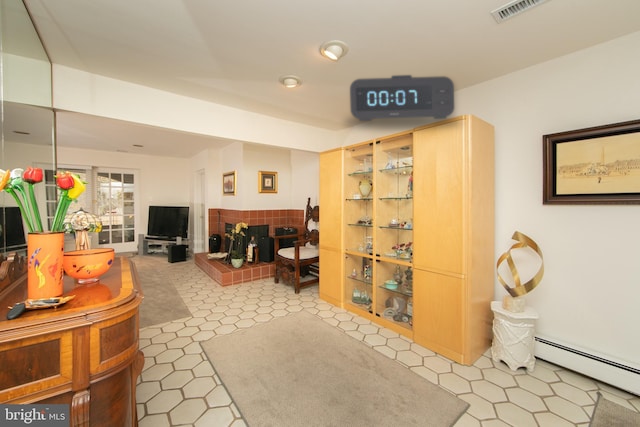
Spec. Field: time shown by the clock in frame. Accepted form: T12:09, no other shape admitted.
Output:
T00:07
